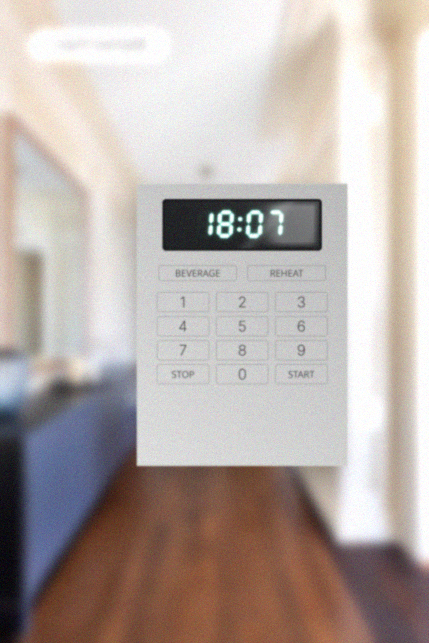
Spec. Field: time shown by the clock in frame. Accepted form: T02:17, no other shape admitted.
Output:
T18:07
